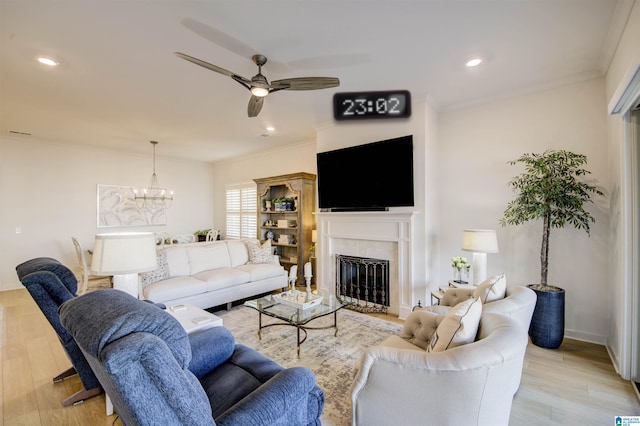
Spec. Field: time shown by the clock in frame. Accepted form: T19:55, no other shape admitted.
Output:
T23:02
